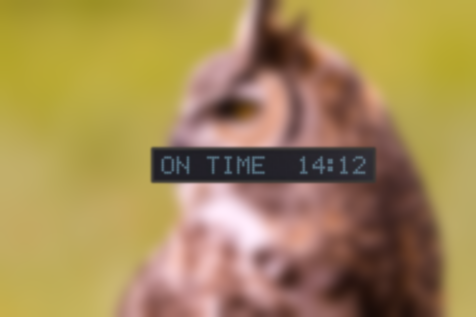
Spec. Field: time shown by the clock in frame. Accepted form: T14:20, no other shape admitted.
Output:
T14:12
